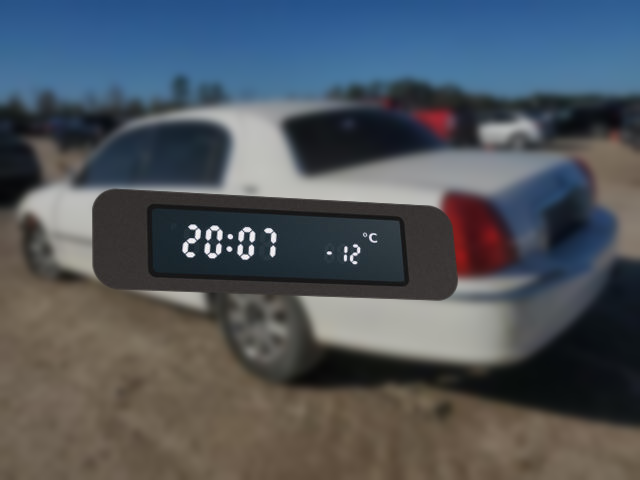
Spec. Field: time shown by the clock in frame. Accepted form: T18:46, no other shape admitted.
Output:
T20:07
